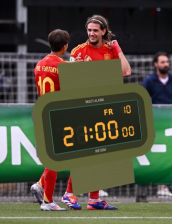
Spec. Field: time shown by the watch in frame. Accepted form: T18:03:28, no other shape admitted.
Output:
T21:00:00
